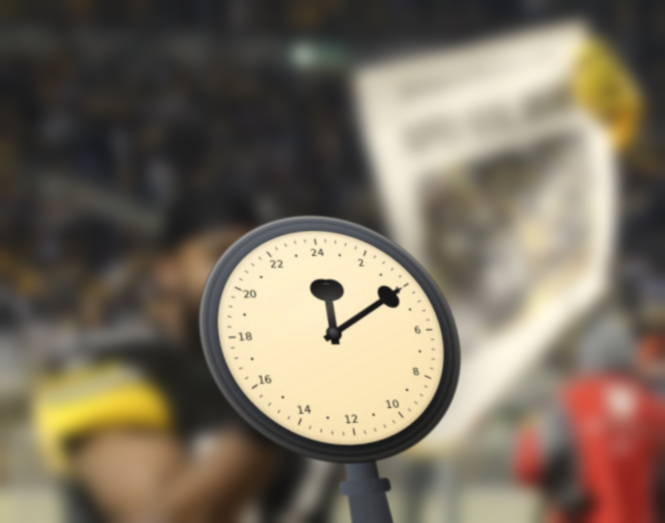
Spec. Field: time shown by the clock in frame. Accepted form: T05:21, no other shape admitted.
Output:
T00:10
